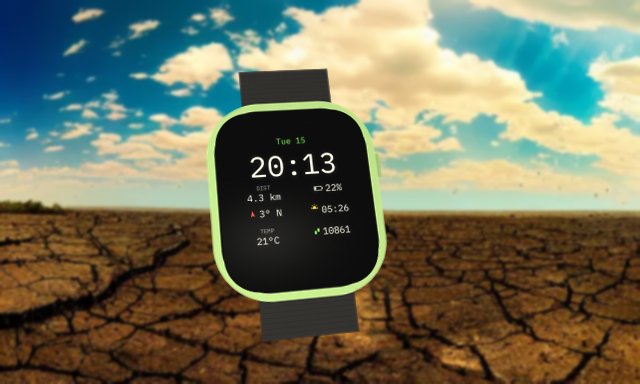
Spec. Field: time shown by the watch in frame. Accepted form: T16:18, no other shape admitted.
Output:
T20:13
